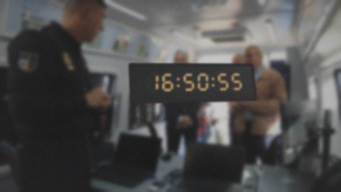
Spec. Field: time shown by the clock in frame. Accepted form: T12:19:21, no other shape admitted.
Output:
T16:50:55
